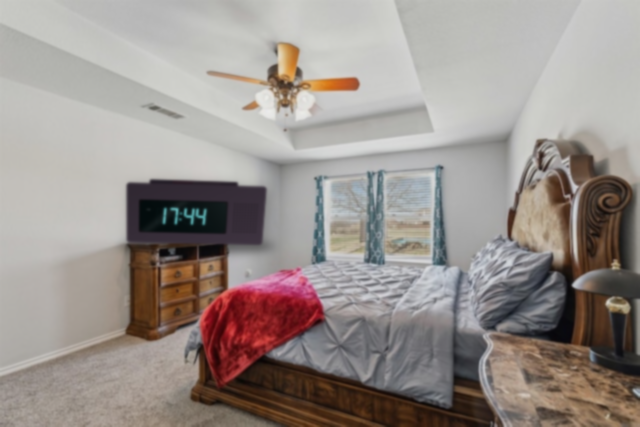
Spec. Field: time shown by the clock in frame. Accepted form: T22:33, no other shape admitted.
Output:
T17:44
